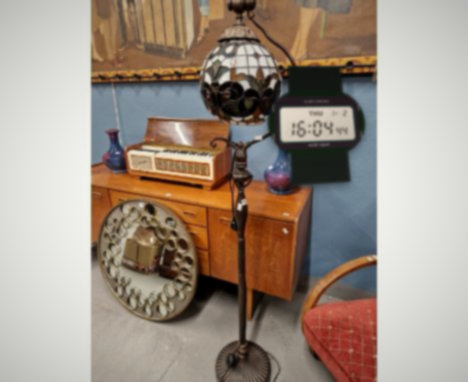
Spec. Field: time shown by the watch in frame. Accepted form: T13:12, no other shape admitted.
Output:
T16:04
